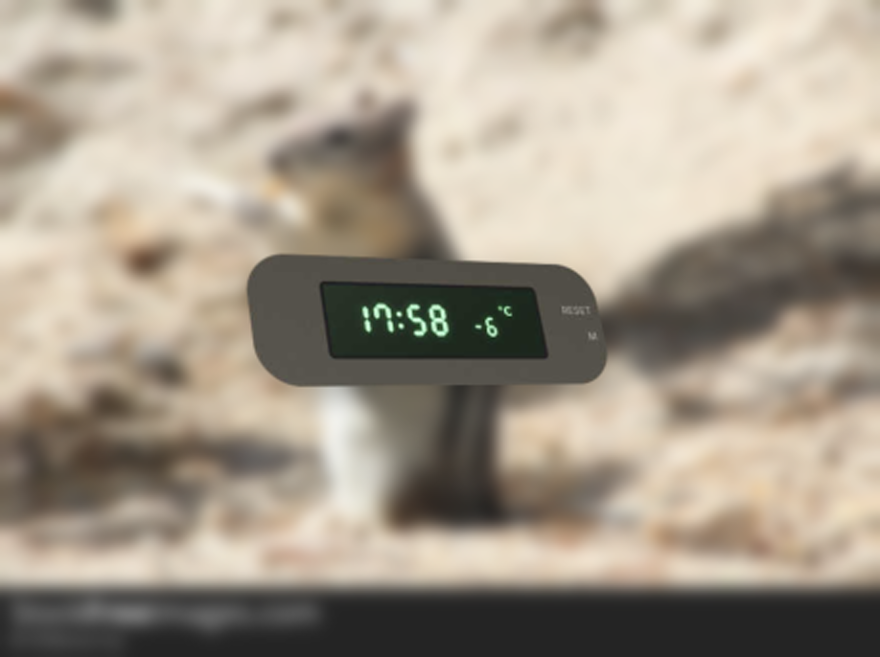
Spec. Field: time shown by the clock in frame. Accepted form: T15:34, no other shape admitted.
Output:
T17:58
